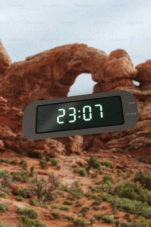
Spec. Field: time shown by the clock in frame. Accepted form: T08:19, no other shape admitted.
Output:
T23:07
